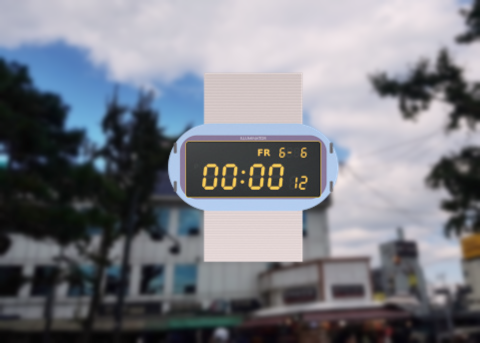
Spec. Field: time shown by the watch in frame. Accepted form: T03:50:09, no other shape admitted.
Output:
T00:00:12
